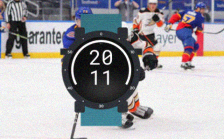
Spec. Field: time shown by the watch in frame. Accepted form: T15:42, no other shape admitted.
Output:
T20:11
